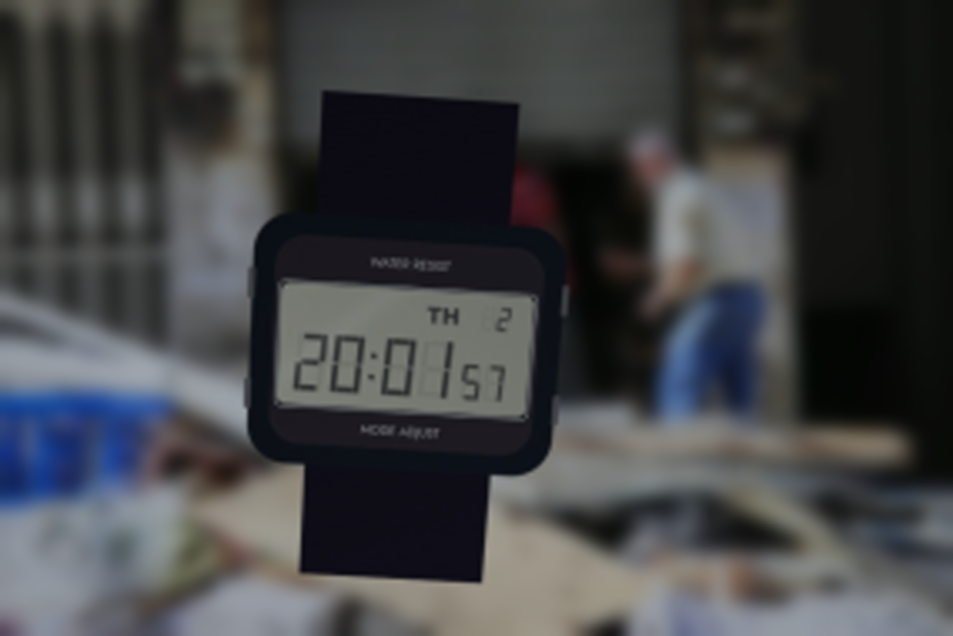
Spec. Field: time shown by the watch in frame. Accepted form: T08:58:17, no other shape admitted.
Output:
T20:01:57
